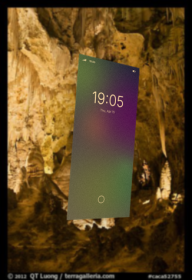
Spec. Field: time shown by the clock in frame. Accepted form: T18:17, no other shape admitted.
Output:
T19:05
